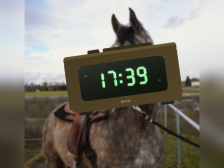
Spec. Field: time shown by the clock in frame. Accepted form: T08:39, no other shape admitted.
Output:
T17:39
